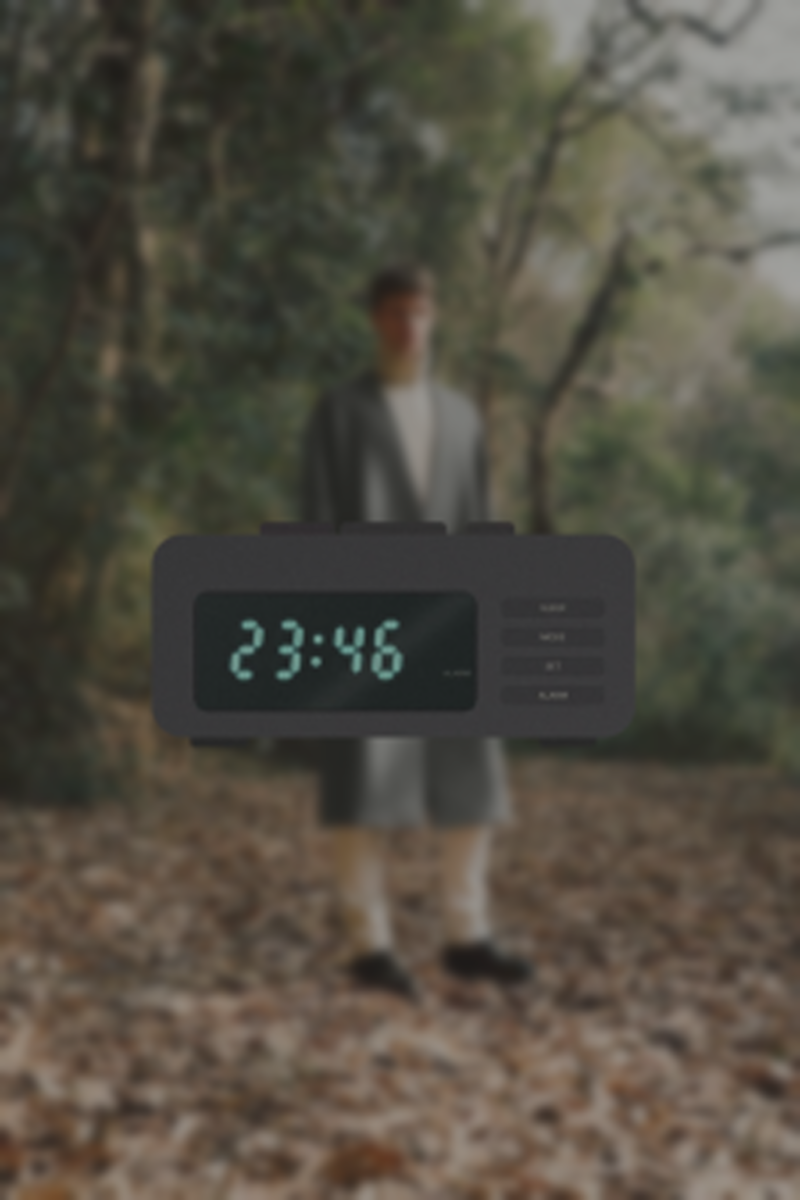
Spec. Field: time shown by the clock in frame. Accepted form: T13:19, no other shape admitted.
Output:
T23:46
